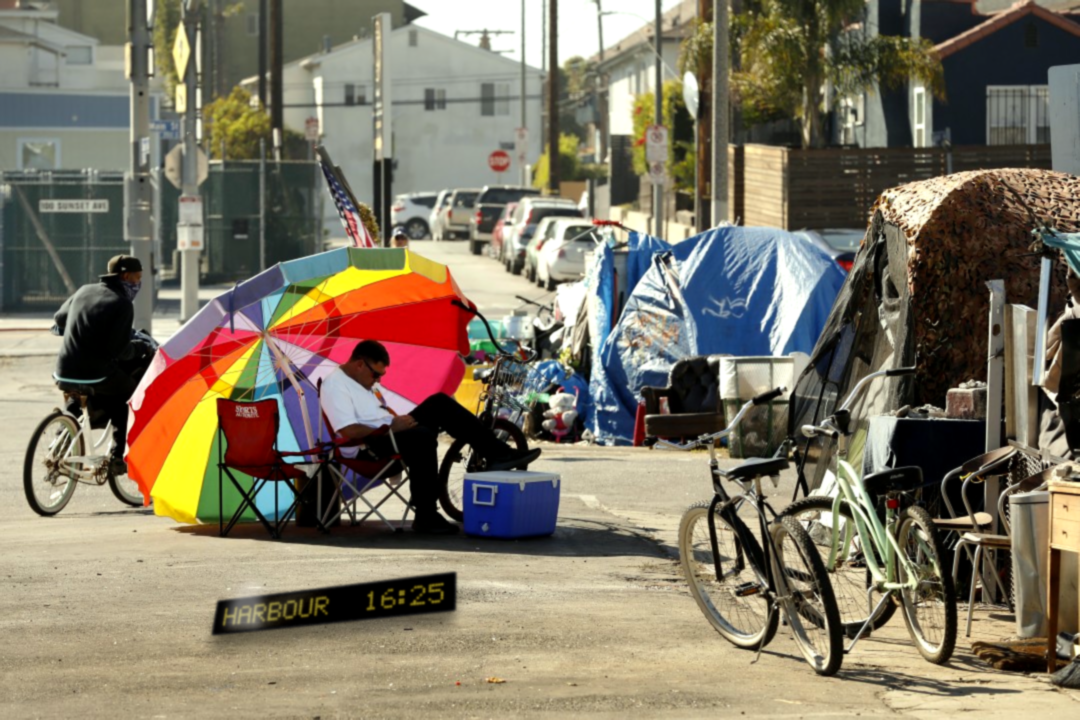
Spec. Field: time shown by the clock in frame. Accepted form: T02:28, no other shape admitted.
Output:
T16:25
